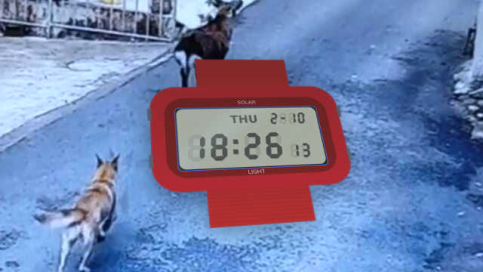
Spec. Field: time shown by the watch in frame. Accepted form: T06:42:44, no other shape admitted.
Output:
T18:26:13
